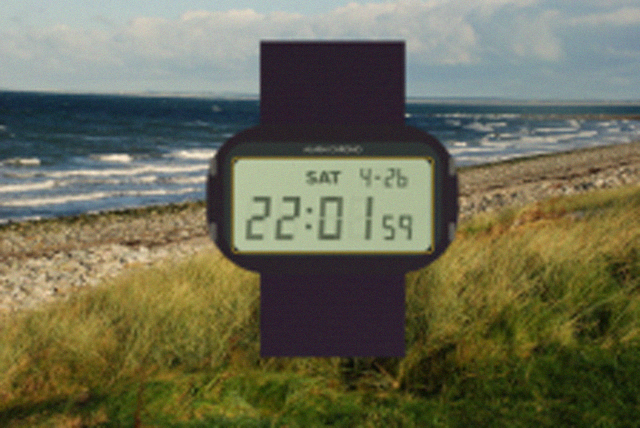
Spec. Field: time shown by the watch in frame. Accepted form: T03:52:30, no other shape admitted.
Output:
T22:01:59
